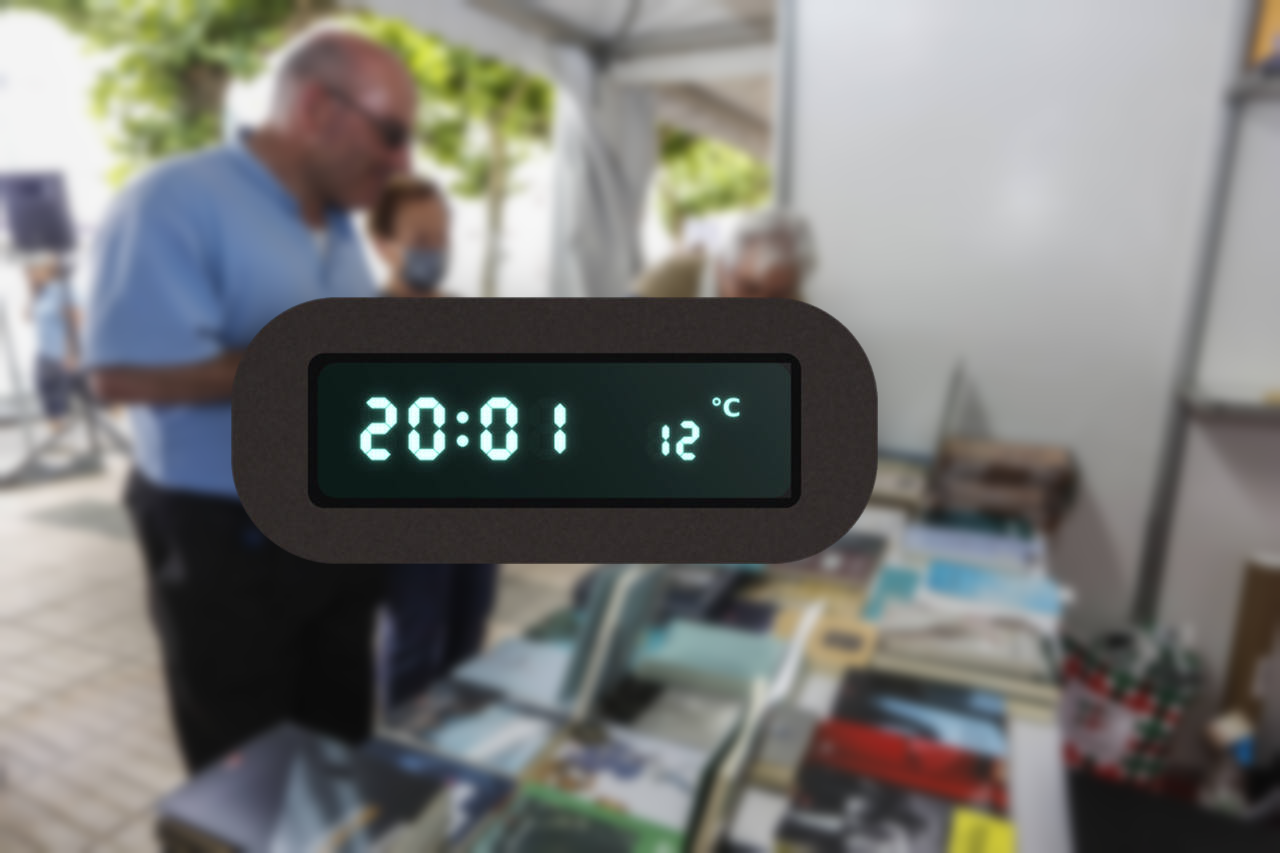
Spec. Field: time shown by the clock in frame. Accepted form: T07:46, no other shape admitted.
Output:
T20:01
